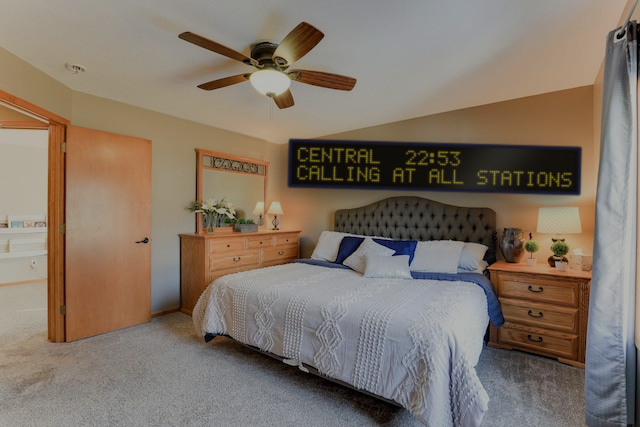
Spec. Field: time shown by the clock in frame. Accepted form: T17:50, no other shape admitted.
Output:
T22:53
